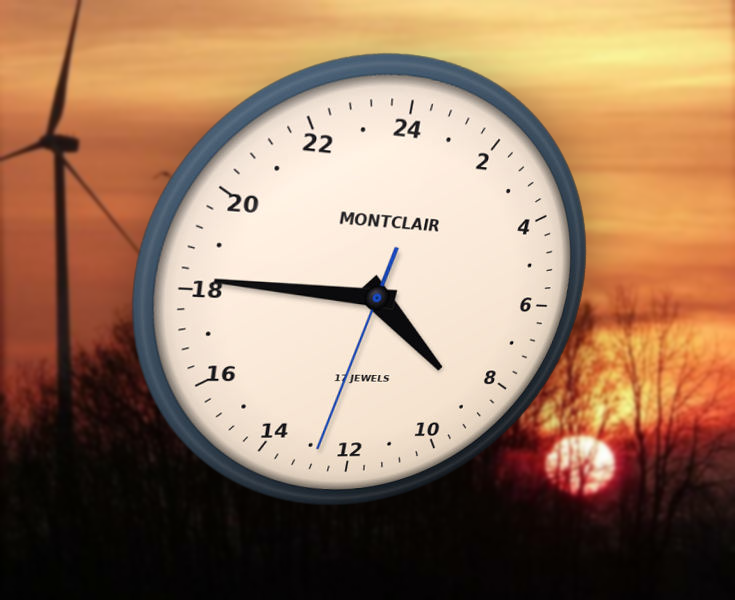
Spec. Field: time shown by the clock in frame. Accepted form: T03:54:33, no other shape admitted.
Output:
T08:45:32
